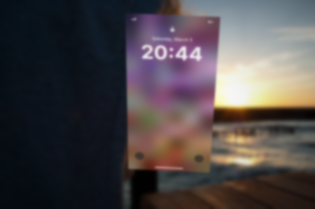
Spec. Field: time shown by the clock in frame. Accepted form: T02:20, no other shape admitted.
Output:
T20:44
